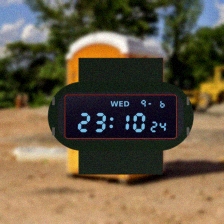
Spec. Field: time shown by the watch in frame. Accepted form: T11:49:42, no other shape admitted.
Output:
T23:10:24
